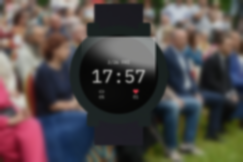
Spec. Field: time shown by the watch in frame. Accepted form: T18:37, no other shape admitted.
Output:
T17:57
